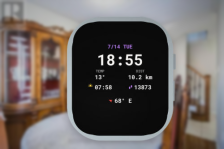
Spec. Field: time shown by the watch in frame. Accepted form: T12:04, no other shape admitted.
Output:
T18:55
